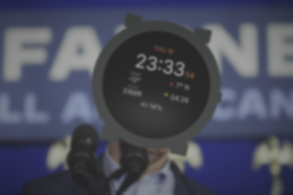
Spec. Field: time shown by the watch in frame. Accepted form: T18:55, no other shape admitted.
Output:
T23:33
